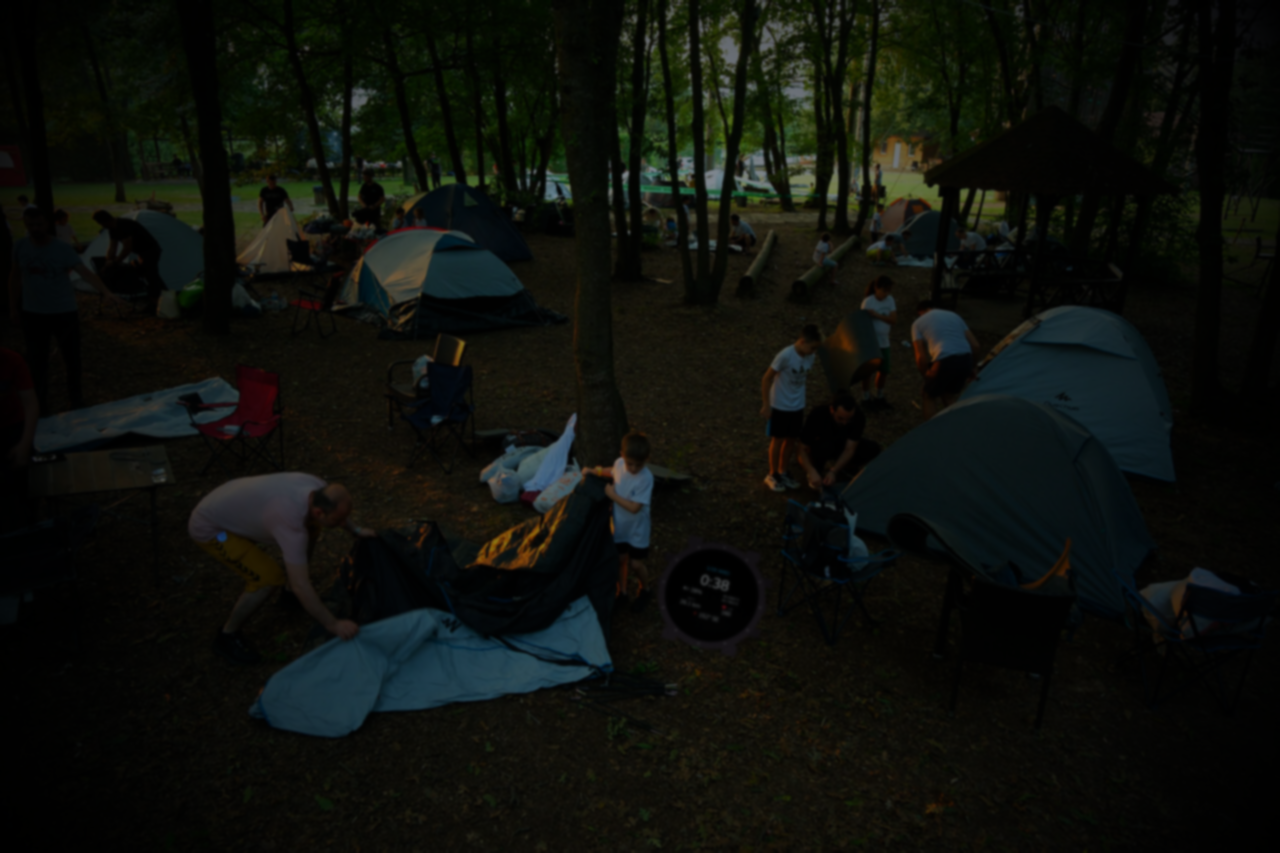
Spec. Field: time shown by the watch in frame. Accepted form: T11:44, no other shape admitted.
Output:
T00:38
